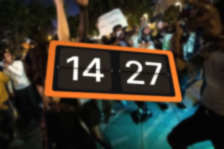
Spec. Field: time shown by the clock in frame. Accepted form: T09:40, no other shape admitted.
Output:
T14:27
